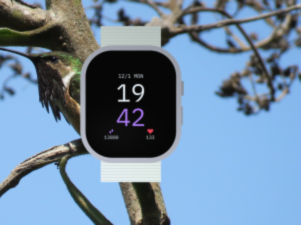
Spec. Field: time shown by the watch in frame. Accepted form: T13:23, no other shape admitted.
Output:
T19:42
